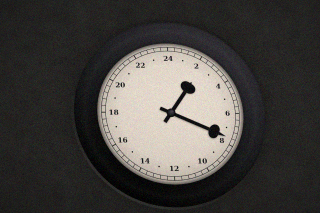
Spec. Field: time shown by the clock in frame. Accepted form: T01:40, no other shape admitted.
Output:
T02:19
